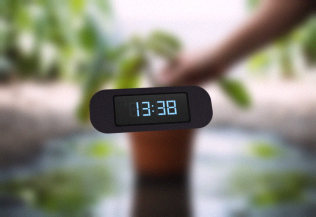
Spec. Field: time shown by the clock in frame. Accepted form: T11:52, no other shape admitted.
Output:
T13:38
